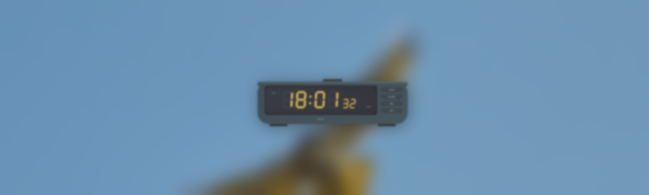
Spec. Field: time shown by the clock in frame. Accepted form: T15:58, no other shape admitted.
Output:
T18:01
